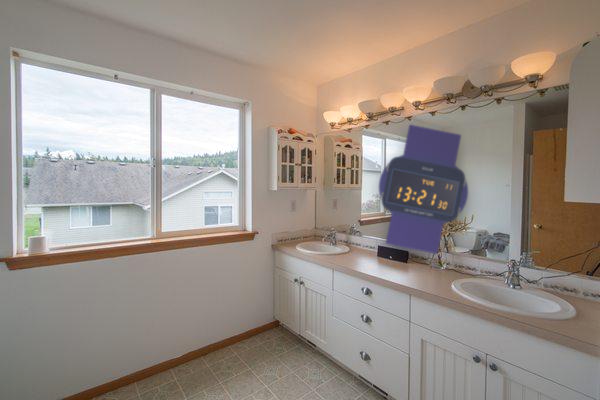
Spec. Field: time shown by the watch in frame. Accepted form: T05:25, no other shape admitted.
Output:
T13:21
